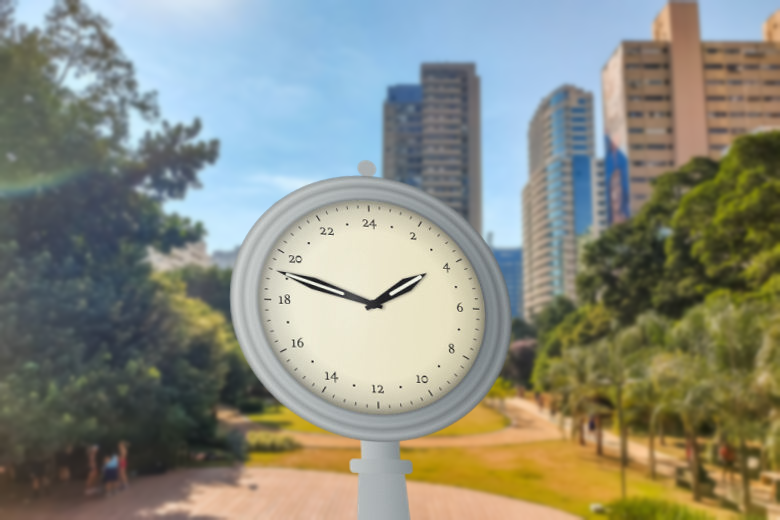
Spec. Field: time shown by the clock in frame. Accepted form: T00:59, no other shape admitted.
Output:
T03:48
